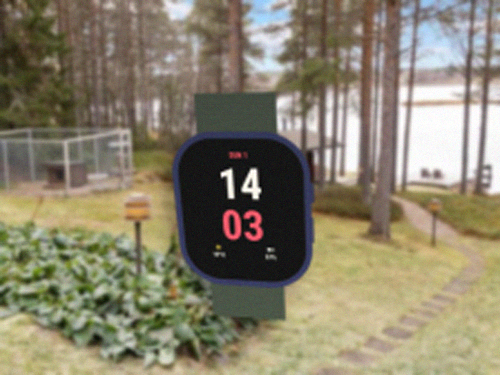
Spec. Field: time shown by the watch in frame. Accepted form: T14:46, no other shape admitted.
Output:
T14:03
